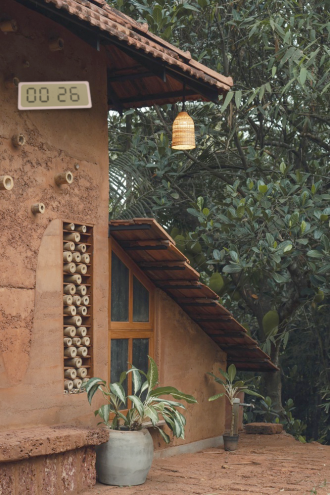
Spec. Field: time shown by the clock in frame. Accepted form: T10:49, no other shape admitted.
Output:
T00:26
